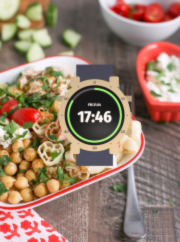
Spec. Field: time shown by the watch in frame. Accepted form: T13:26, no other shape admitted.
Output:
T17:46
